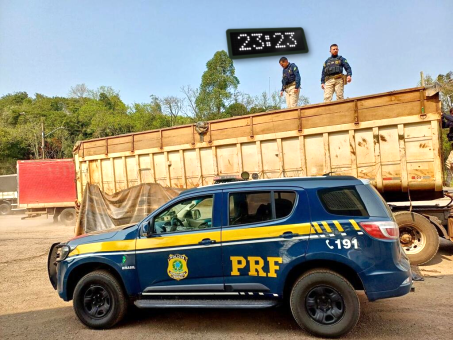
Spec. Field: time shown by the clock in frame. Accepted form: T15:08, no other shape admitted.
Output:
T23:23
